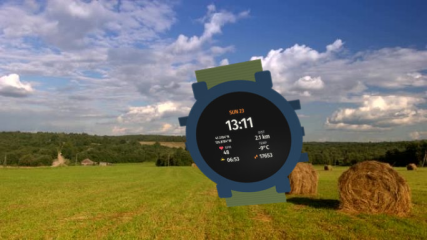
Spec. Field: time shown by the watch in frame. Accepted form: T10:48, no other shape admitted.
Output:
T13:11
